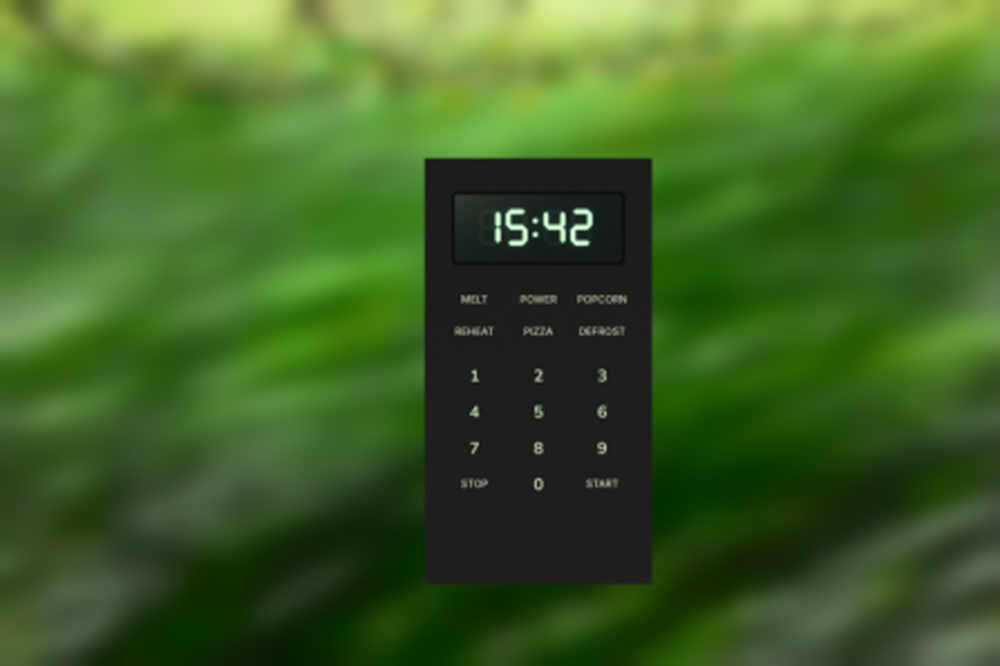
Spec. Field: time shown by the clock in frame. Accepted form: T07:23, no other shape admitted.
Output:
T15:42
